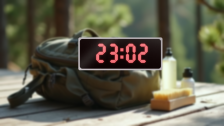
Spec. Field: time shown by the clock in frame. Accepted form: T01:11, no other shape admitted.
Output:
T23:02
